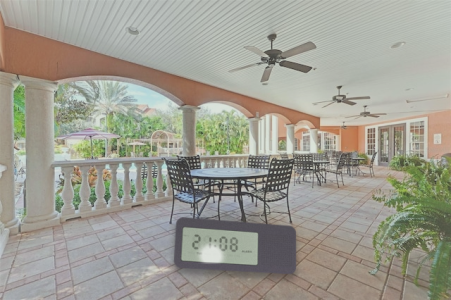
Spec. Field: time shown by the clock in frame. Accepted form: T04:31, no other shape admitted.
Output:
T21:08
